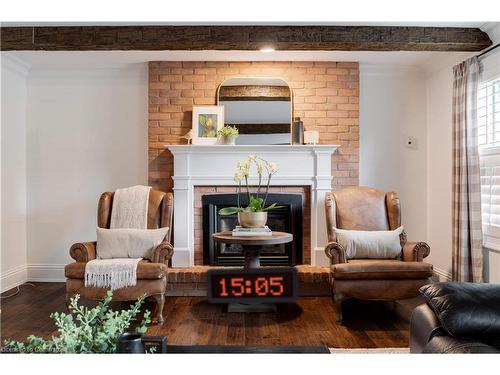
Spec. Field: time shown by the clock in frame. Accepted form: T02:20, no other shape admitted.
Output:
T15:05
